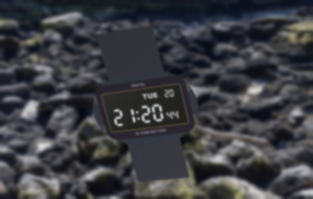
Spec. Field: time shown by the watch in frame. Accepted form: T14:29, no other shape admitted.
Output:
T21:20
